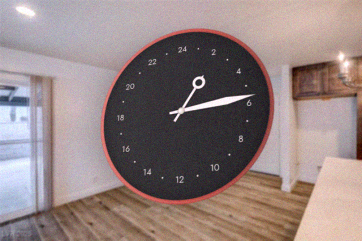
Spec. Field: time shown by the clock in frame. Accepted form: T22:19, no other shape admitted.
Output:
T02:14
